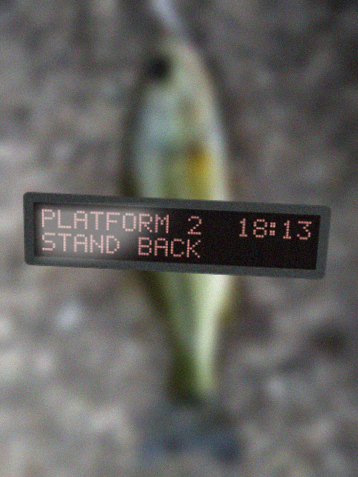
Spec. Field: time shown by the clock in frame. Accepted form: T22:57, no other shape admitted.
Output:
T18:13
